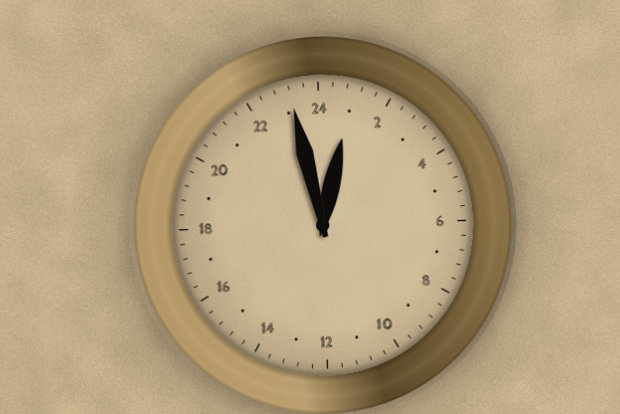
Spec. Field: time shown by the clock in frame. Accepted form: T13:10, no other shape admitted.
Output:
T00:58
